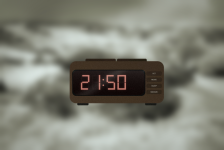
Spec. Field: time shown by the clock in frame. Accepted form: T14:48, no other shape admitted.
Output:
T21:50
